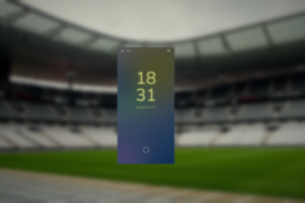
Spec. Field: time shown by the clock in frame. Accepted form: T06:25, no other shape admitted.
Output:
T18:31
